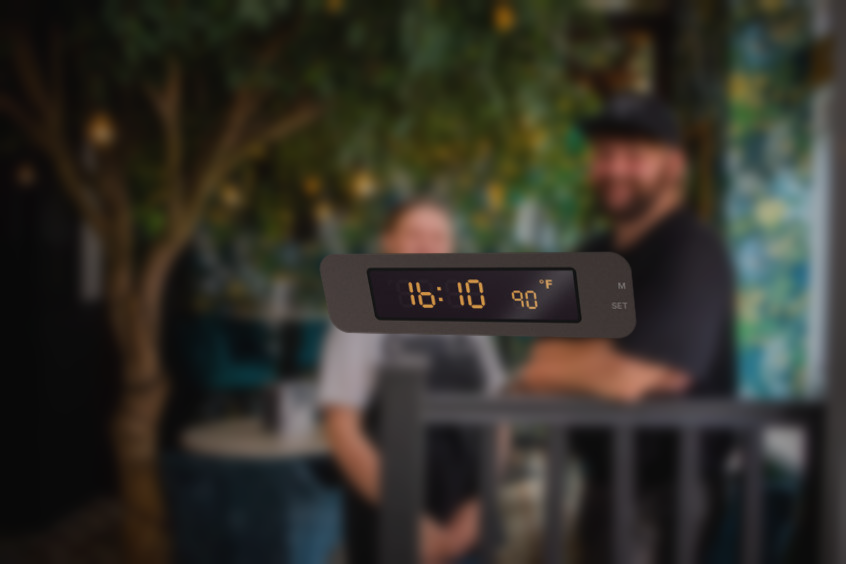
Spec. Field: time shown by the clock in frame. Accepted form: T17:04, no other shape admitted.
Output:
T16:10
